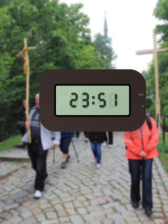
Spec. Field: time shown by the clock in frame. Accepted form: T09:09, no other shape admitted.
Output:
T23:51
